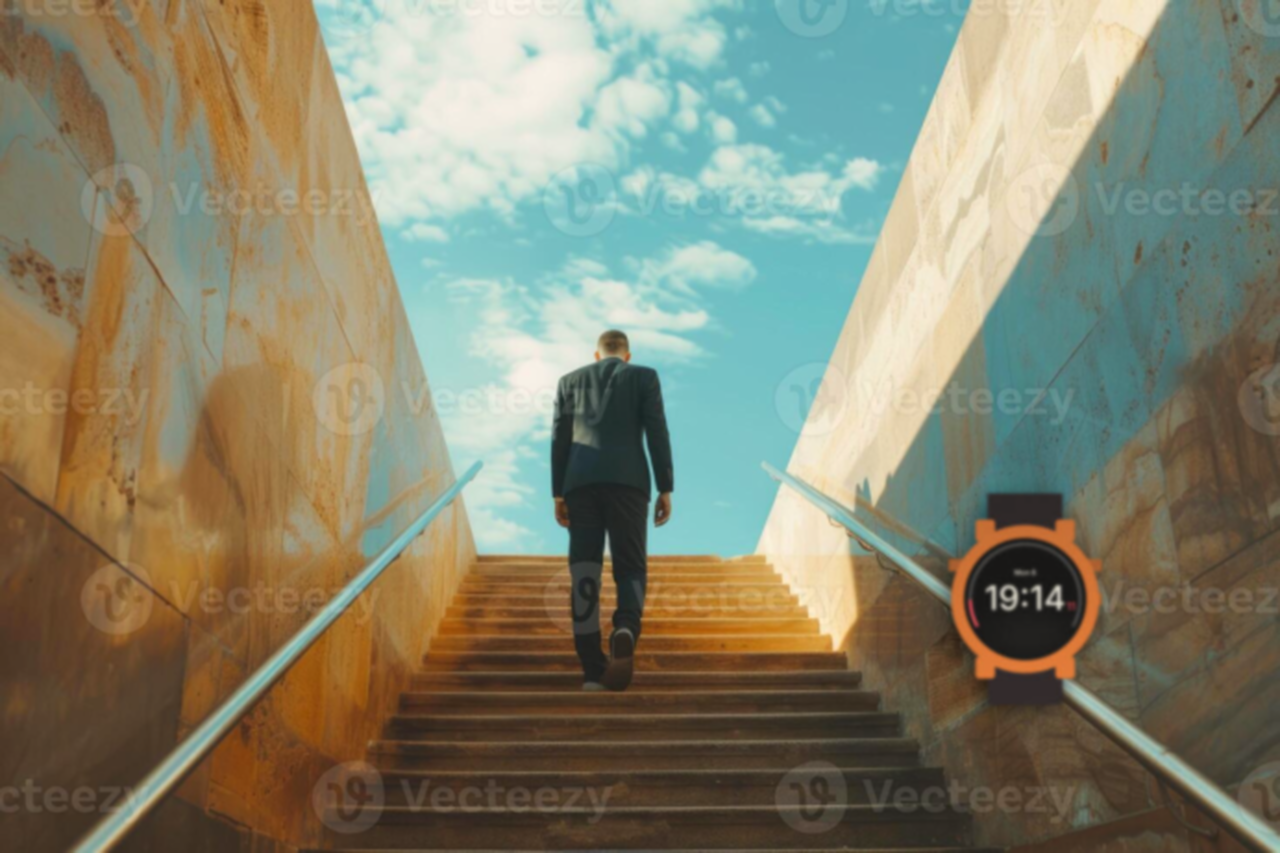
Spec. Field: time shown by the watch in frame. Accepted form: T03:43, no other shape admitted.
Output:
T19:14
